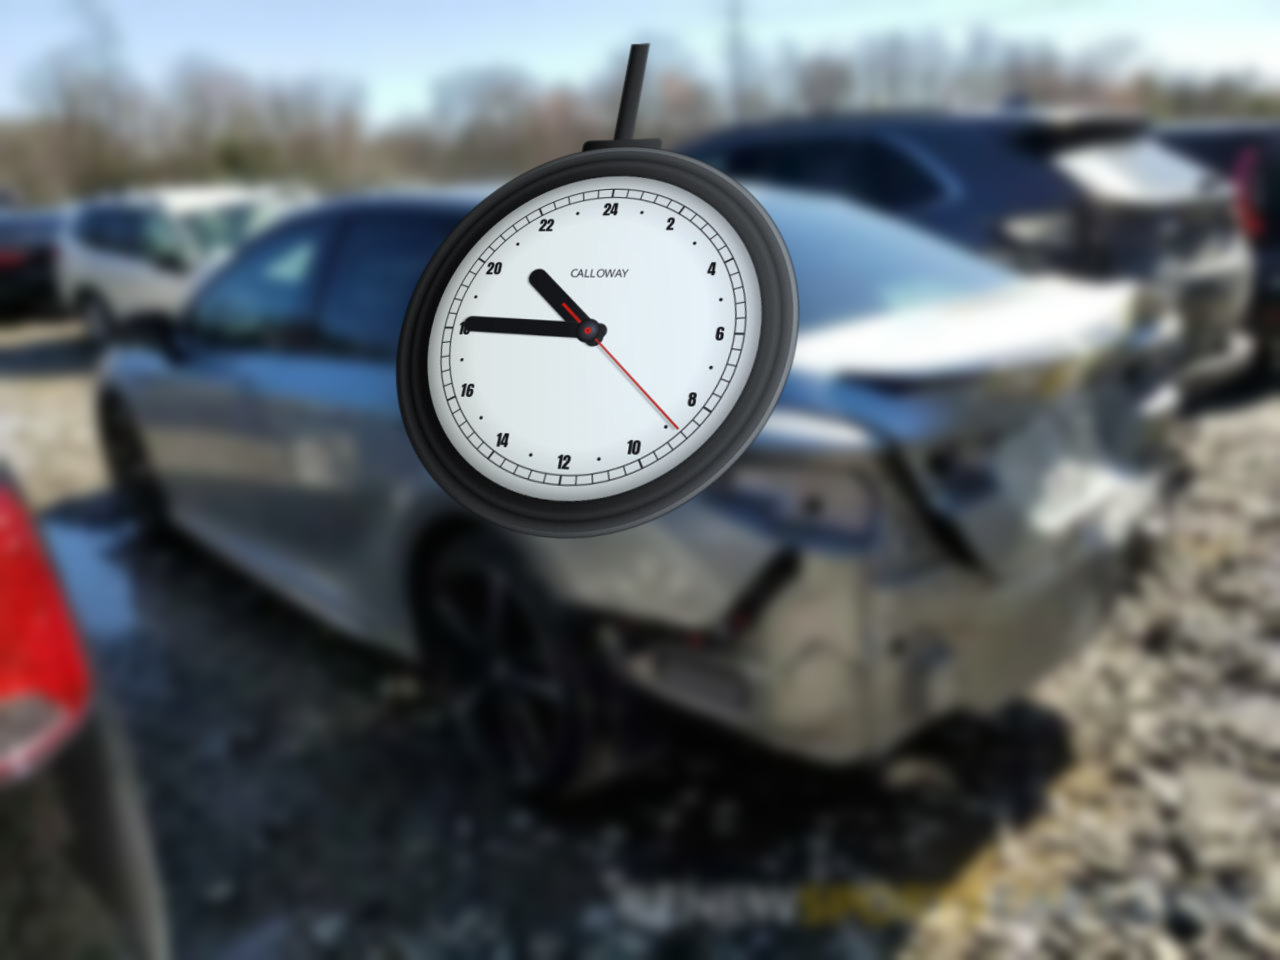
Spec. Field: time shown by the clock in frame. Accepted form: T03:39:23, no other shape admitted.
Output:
T20:45:22
